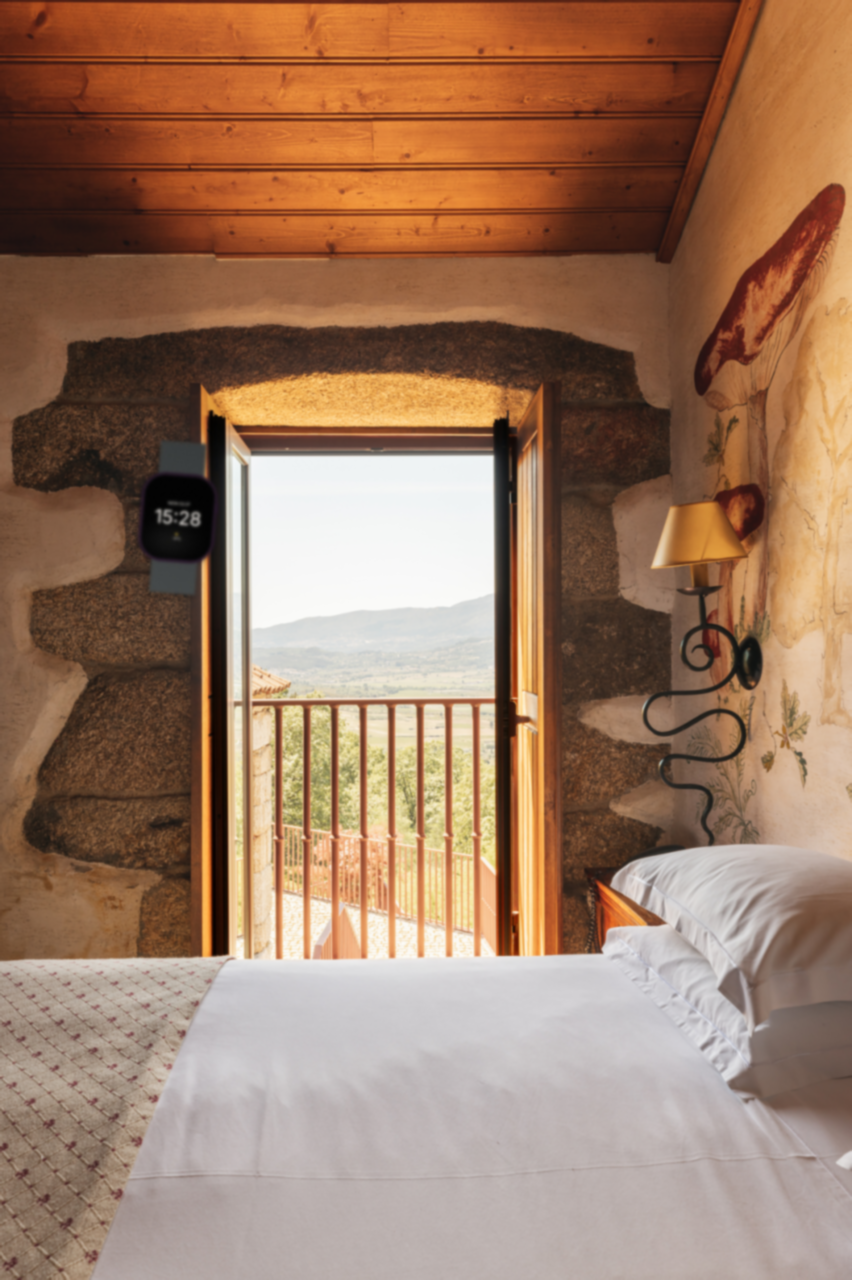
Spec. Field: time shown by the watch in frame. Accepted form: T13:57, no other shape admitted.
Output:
T15:28
